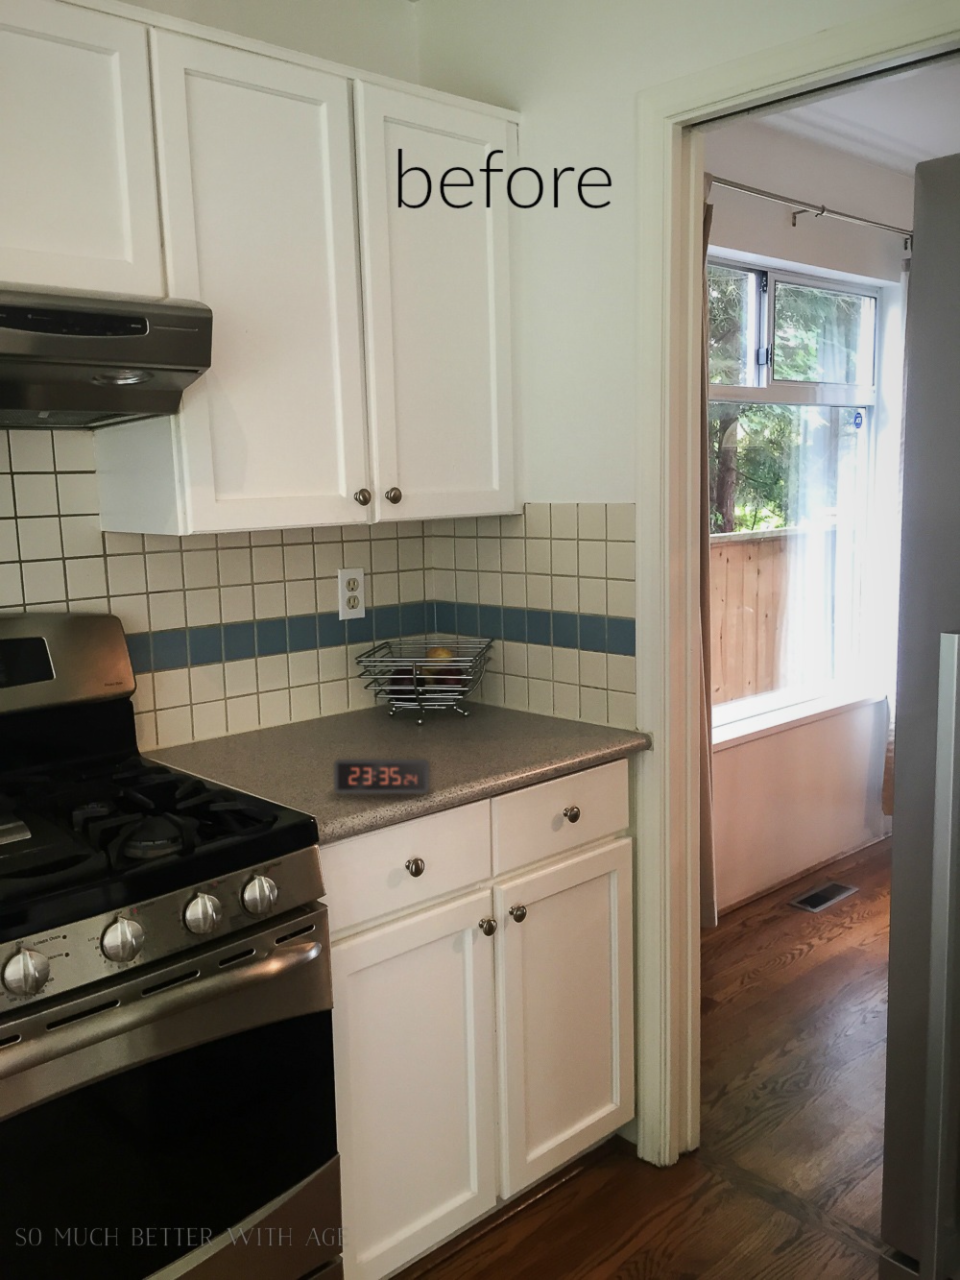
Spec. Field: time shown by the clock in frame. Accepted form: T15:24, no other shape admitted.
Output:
T23:35
